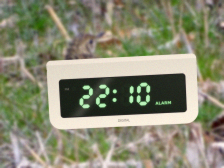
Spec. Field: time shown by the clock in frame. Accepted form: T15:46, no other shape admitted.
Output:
T22:10
